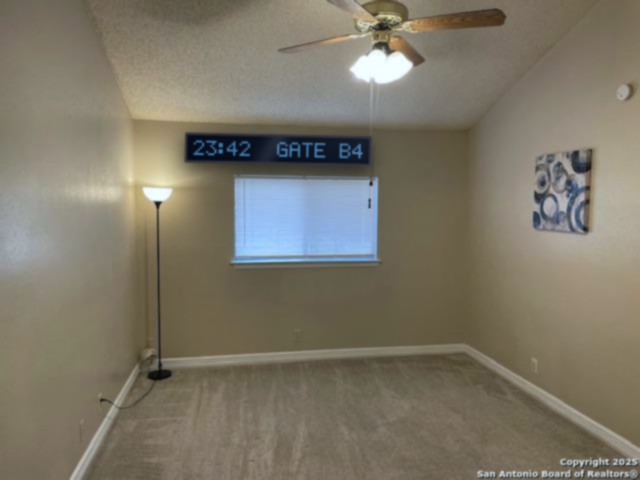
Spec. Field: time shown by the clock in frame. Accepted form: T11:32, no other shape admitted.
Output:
T23:42
